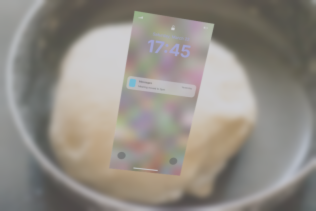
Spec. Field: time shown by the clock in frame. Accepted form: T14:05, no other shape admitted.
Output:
T17:45
